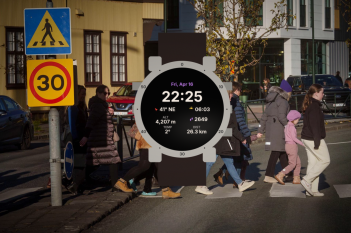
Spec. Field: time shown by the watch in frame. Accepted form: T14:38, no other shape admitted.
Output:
T22:25
